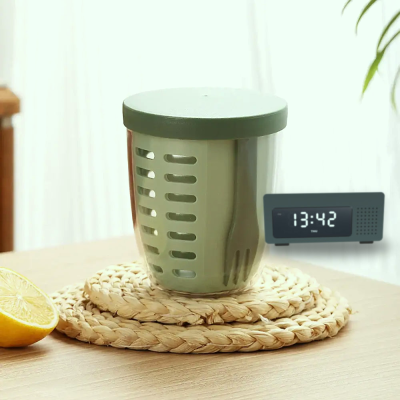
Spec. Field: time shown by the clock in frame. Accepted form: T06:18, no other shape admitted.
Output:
T13:42
